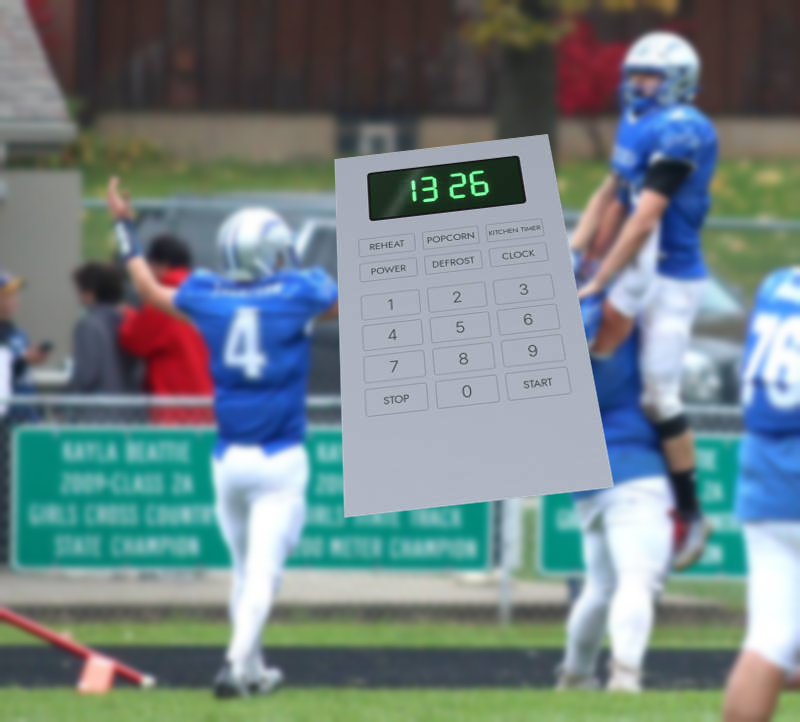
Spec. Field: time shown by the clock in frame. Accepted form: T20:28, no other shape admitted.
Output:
T13:26
